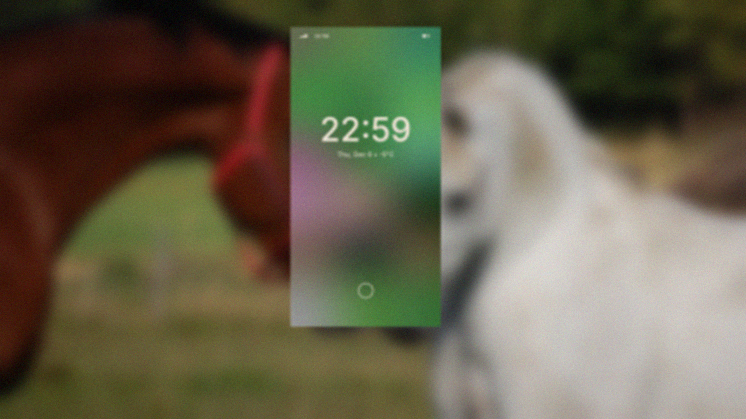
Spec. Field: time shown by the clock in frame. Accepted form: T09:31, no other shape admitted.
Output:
T22:59
